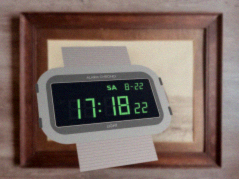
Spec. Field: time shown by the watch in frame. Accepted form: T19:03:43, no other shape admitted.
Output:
T17:18:22
